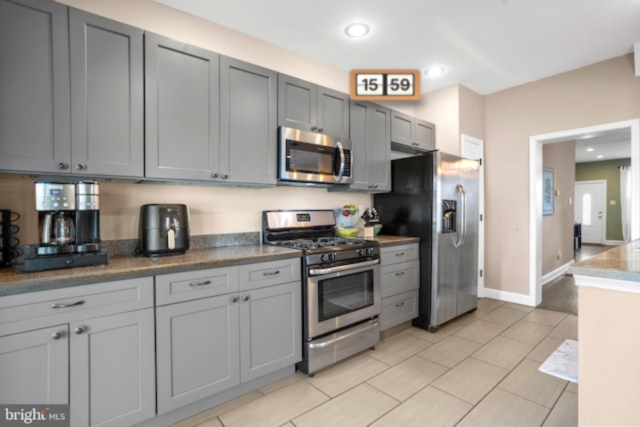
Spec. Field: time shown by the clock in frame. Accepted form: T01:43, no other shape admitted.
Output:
T15:59
